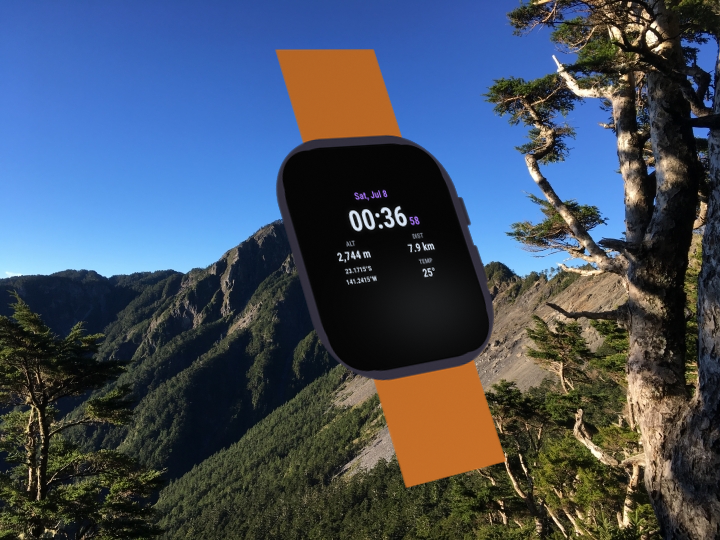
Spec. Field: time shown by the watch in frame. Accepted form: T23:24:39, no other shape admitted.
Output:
T00:36:58
